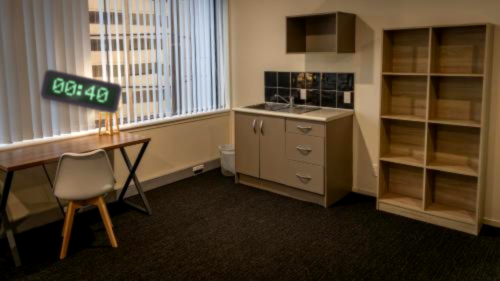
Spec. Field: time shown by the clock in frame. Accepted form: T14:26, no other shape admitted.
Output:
T00:40
